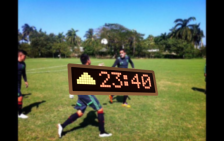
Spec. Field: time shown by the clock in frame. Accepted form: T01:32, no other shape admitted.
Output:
T23:40
